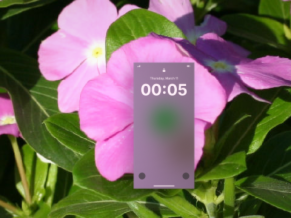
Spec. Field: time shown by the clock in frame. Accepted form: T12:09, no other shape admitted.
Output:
T00:05
